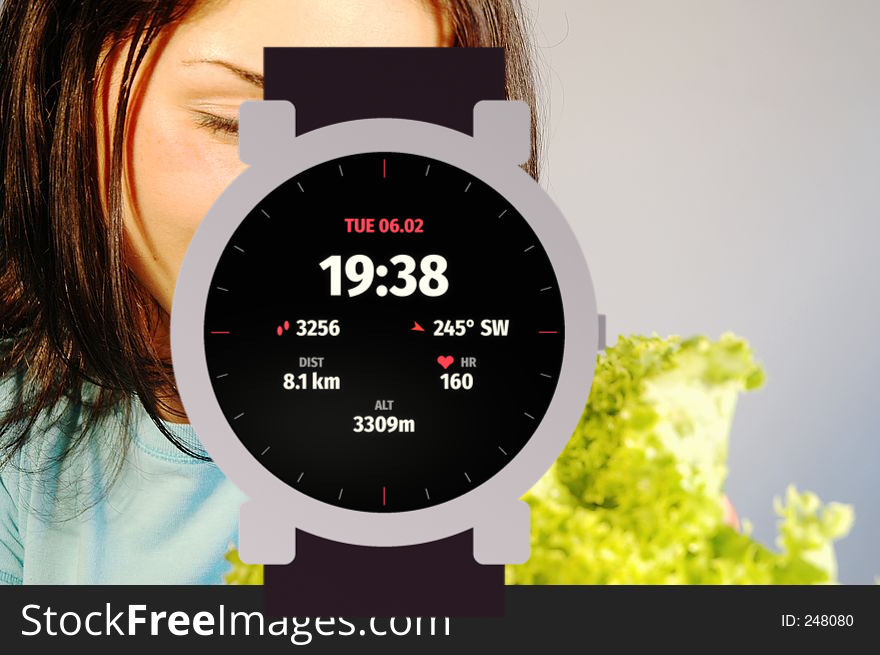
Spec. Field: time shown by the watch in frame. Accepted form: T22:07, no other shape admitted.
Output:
T19:38
